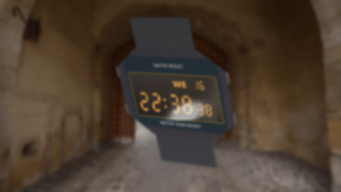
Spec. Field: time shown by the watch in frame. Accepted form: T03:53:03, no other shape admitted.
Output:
T22:38:38
